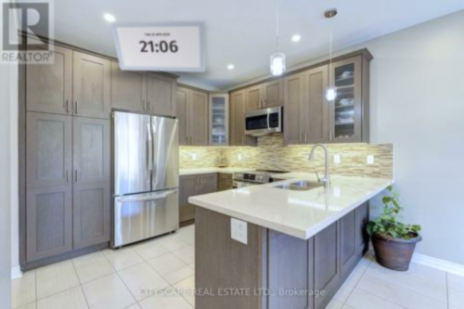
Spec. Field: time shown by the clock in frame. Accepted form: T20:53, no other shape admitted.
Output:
T21:06
